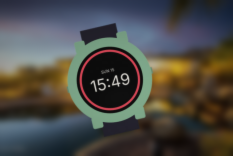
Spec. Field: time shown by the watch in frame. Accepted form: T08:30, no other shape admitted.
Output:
T15:49
